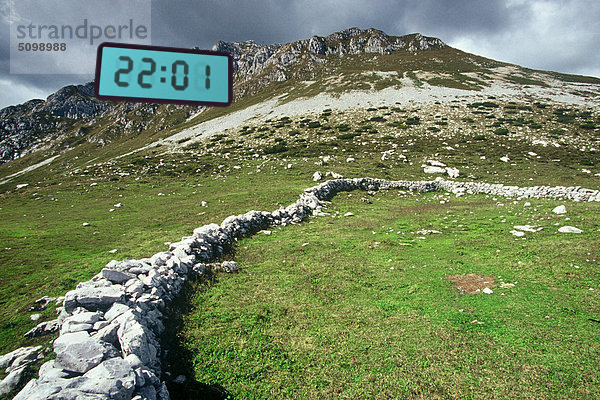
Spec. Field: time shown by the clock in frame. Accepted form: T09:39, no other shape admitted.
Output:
T22:01
